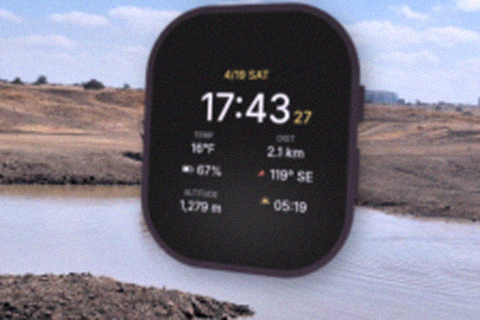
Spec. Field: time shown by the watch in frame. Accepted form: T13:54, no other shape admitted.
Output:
T17:43
